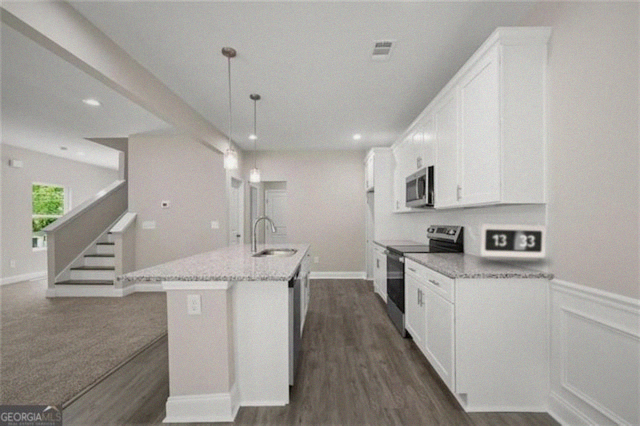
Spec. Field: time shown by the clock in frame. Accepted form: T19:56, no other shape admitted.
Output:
T13:33
